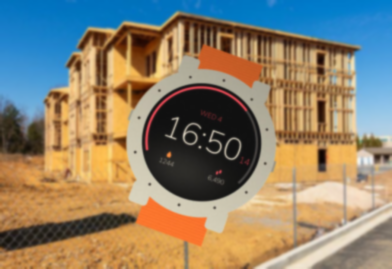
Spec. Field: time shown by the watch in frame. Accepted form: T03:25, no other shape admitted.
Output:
T16:50
